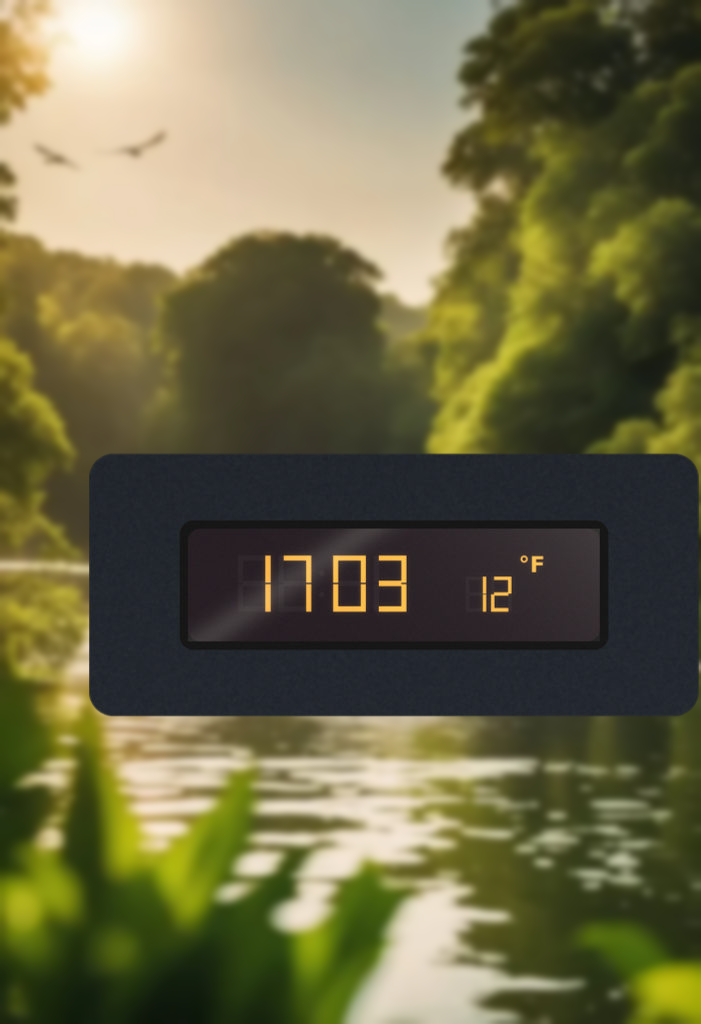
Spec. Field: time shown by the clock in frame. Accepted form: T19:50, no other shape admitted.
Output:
T17:03
